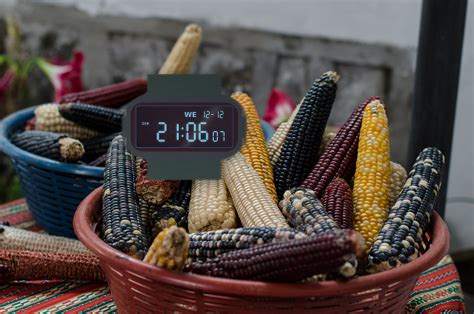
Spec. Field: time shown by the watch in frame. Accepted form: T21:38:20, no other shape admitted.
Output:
T21:06:07
